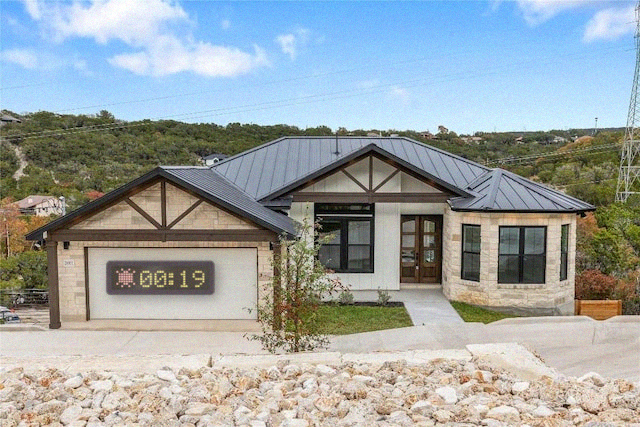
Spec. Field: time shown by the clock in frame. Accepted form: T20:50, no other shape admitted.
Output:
T00:19
